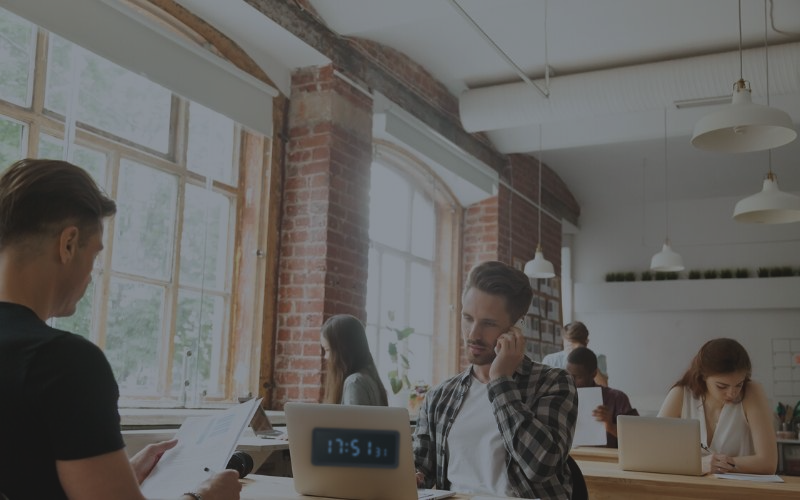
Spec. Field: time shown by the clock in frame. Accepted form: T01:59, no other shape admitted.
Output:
T17:51
